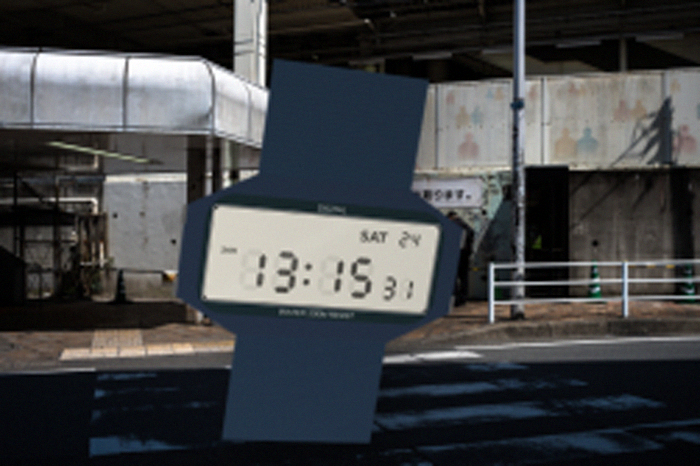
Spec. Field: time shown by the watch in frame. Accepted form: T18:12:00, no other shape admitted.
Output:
T13:15:31
